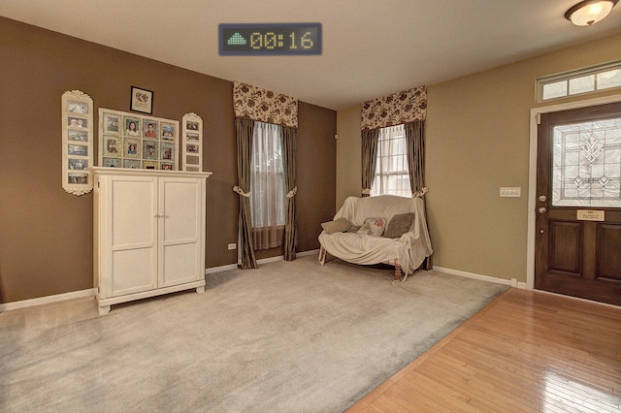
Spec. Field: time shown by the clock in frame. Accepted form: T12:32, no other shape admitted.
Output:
T00:16
